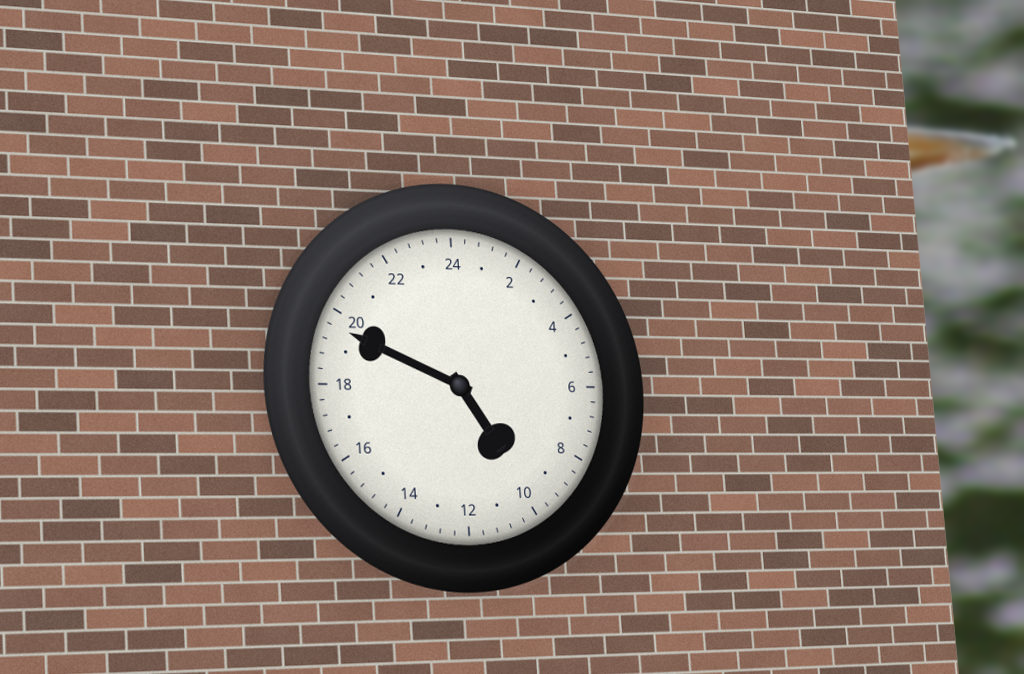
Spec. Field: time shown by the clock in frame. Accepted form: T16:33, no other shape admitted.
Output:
T09:49
